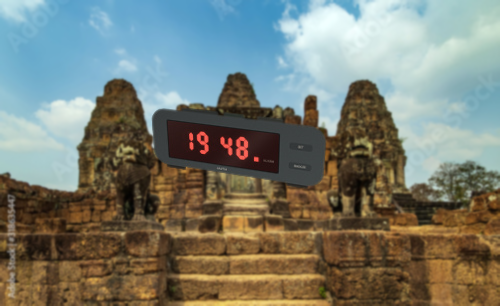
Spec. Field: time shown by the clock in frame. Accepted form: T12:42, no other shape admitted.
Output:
T19:48
